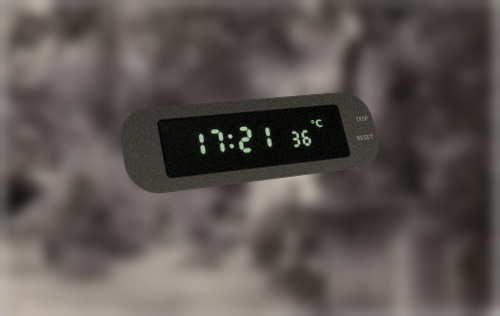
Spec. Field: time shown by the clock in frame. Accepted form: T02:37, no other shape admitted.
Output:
T17:21
